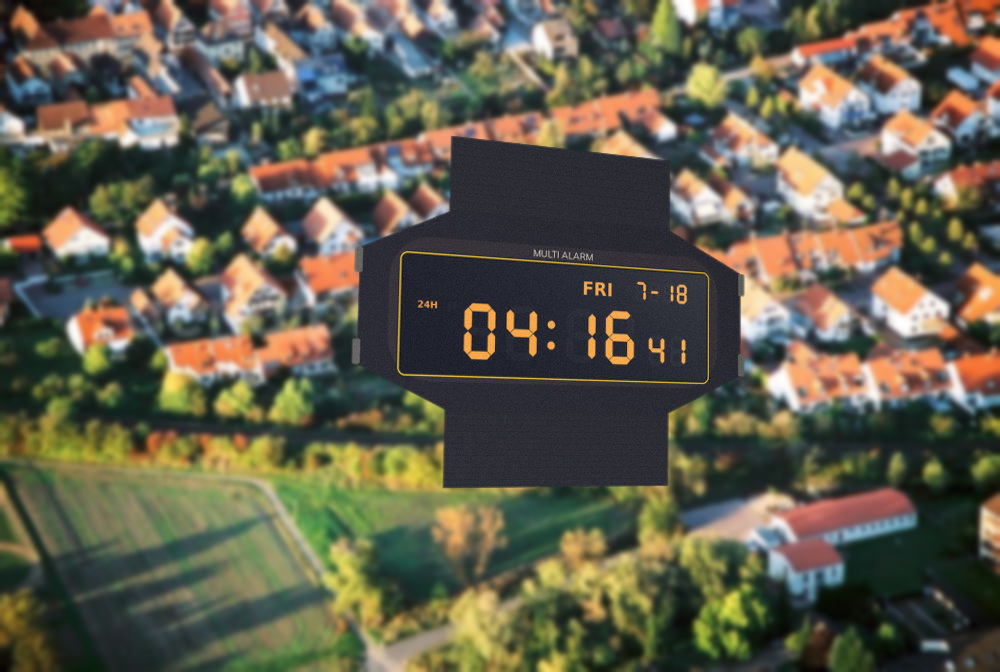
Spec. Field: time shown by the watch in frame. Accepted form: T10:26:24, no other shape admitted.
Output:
T04:16:41
